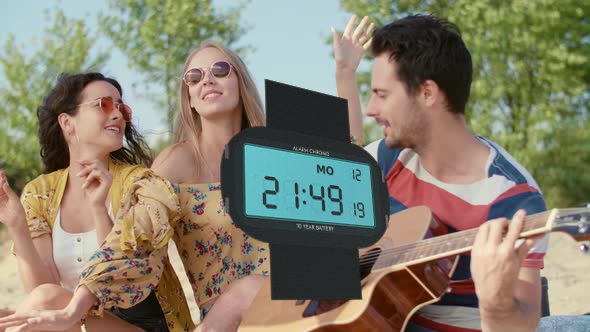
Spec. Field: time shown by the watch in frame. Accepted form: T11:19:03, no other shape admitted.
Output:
T21:49:19
